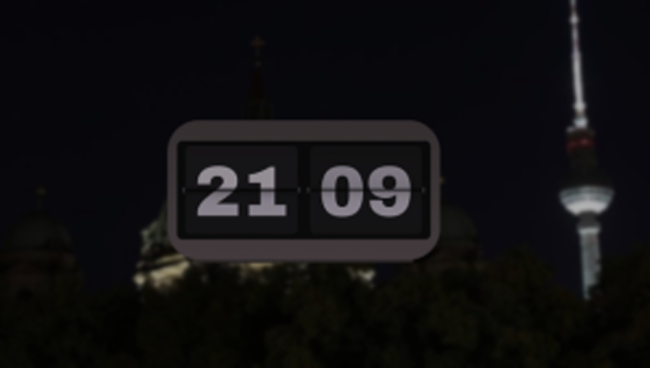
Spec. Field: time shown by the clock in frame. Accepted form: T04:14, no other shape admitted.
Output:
T21:09
